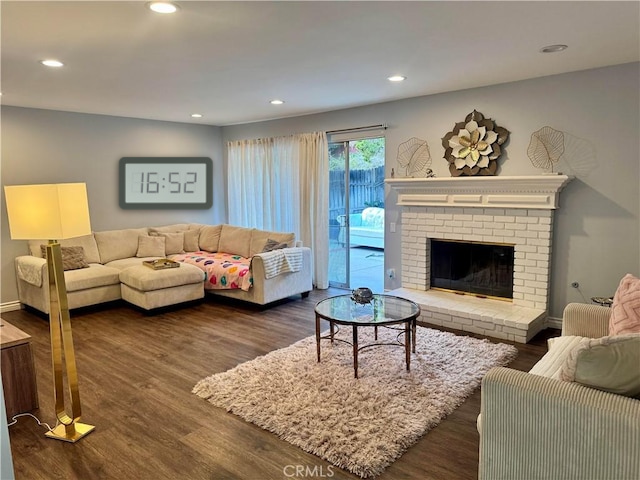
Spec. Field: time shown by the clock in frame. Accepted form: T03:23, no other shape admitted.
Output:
T16:52
